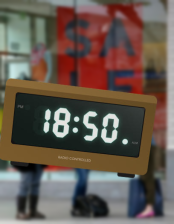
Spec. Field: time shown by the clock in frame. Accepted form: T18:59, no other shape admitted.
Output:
T18:50
